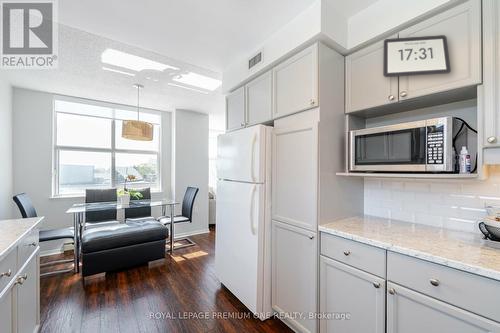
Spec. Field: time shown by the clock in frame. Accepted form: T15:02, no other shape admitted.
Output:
T17:31
